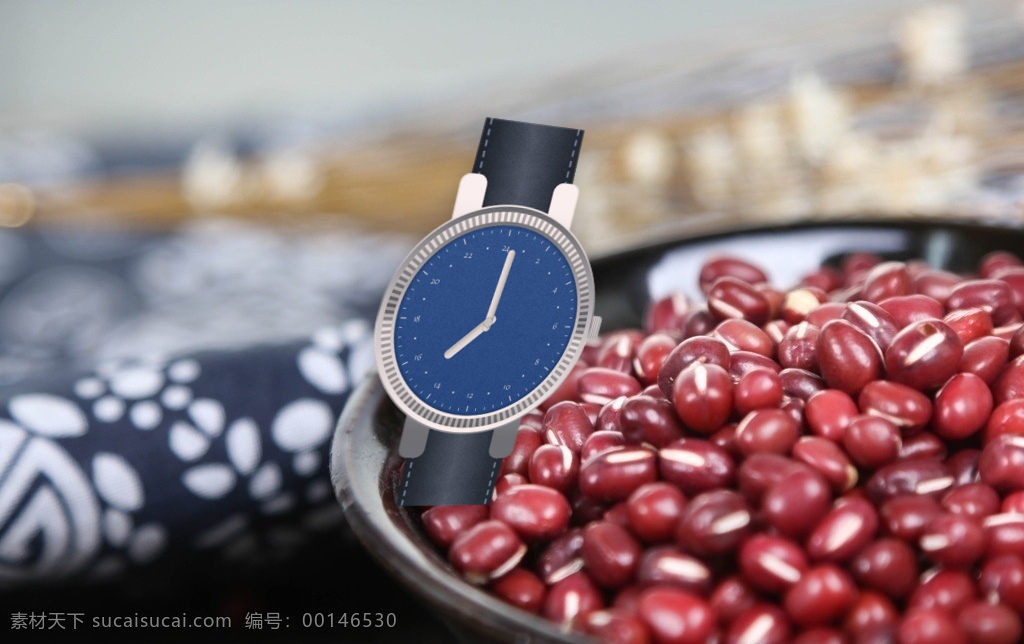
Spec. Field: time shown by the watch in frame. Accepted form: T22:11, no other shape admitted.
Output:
T15:01
